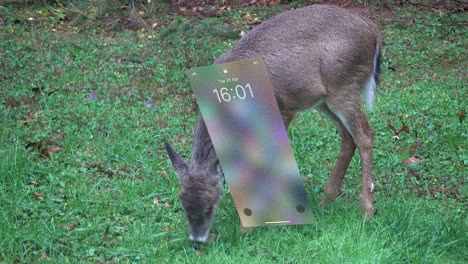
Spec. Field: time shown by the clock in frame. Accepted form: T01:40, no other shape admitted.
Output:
T16:01
